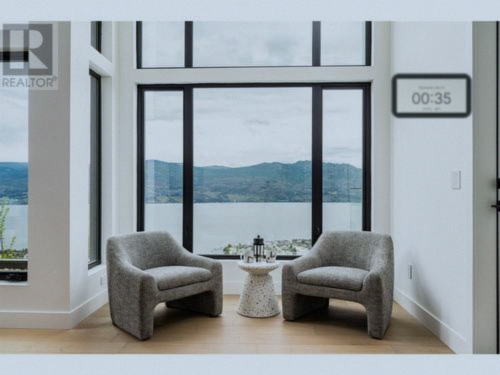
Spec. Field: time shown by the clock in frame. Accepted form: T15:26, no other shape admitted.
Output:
T00:35
